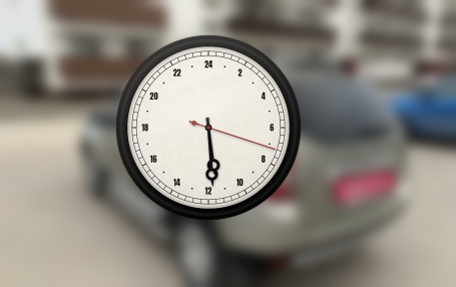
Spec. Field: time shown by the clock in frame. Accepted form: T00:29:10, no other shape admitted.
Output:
T11:29:18
